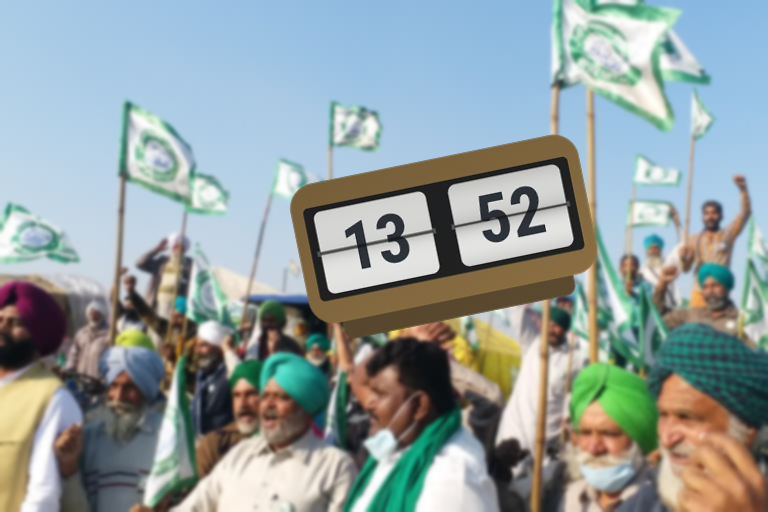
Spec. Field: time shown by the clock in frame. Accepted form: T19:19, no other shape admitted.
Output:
T13:52
